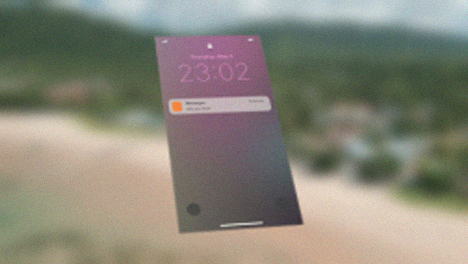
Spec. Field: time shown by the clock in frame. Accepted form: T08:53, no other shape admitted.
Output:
T23:02
